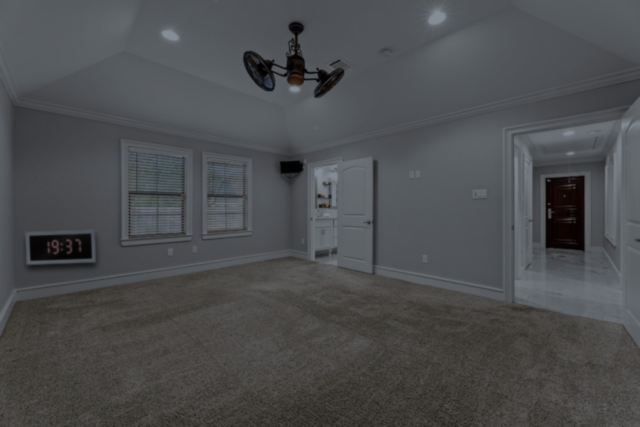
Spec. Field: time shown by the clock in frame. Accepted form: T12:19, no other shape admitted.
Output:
T19:37
